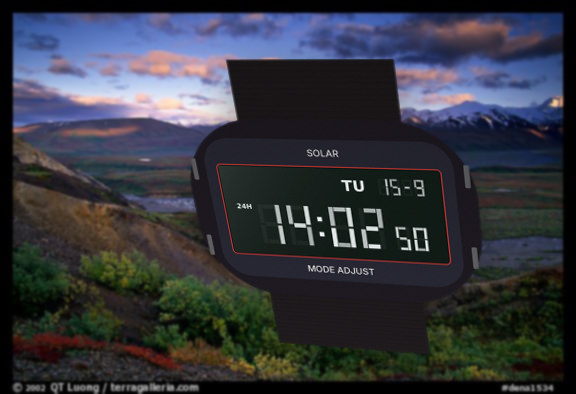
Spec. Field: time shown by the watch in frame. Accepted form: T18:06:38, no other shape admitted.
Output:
T14:02:50
